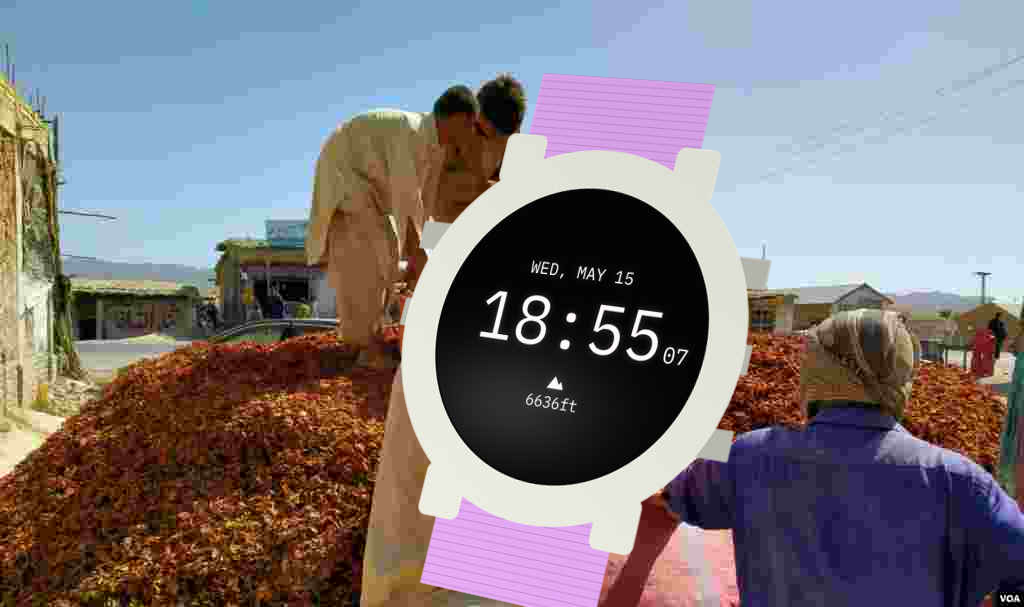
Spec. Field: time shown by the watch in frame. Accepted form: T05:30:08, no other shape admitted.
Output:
T18:55:07
